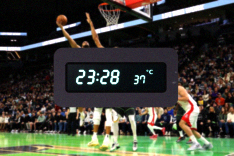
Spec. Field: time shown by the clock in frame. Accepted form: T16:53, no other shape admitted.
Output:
T23:28
